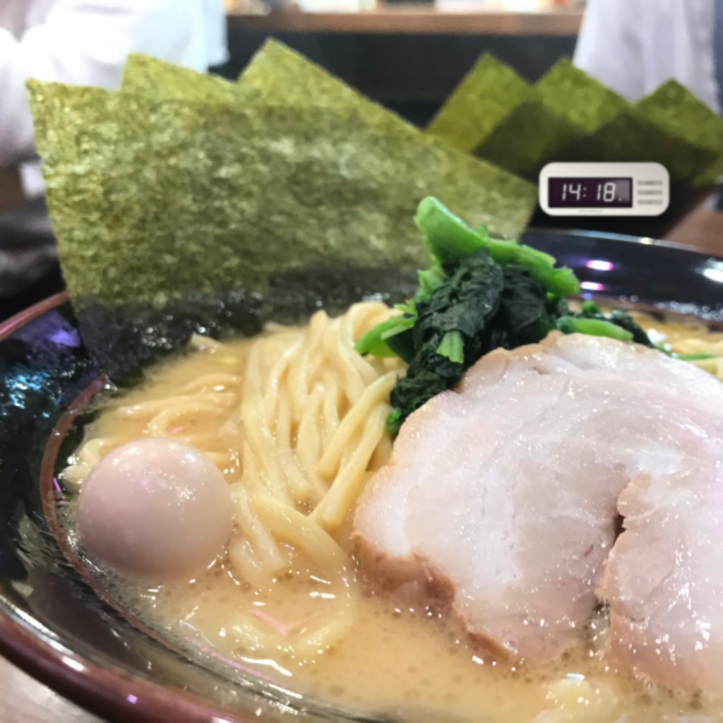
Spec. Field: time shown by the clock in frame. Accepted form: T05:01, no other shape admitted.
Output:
T14:18
